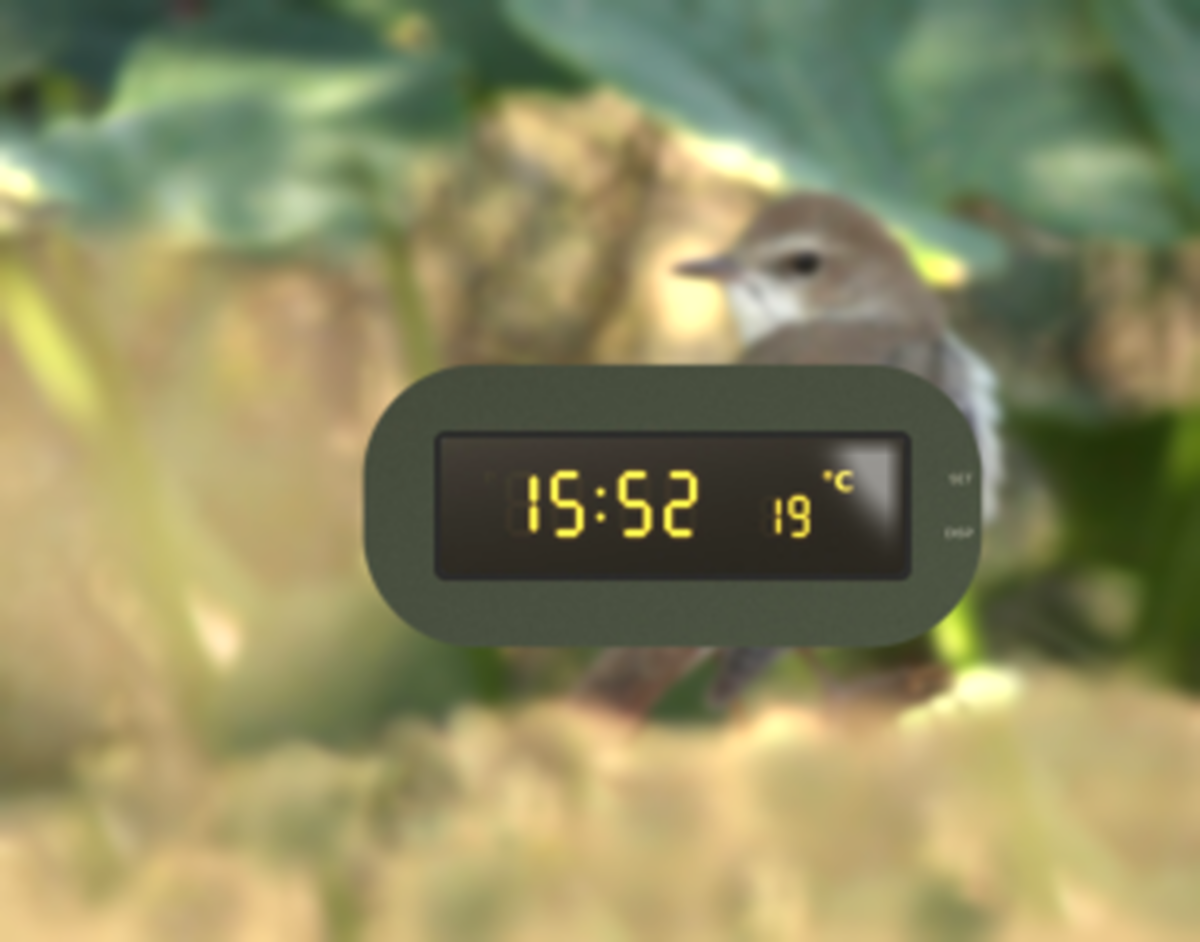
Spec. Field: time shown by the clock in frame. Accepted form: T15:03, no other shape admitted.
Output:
T15:52
